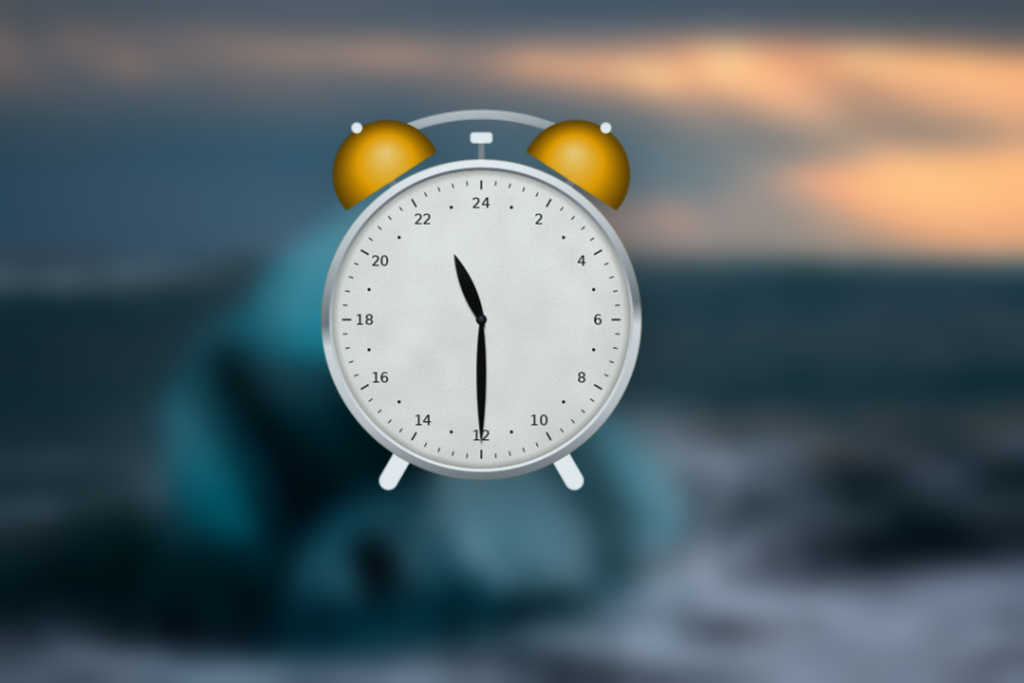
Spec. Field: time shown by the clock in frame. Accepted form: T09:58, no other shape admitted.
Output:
T22:30
